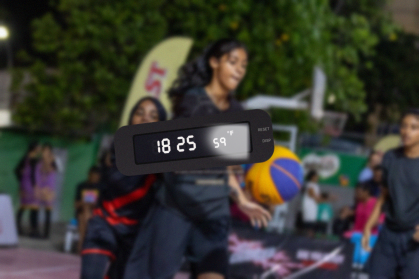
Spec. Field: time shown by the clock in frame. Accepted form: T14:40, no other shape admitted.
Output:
T18:25
